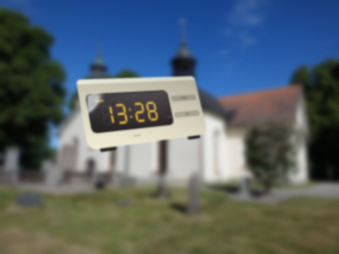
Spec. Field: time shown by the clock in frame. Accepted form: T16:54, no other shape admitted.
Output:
T13:28
